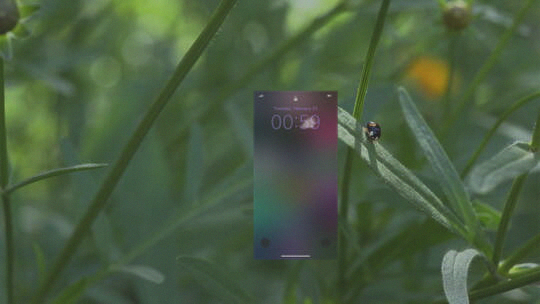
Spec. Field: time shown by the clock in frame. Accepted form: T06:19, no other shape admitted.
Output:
T00:59
